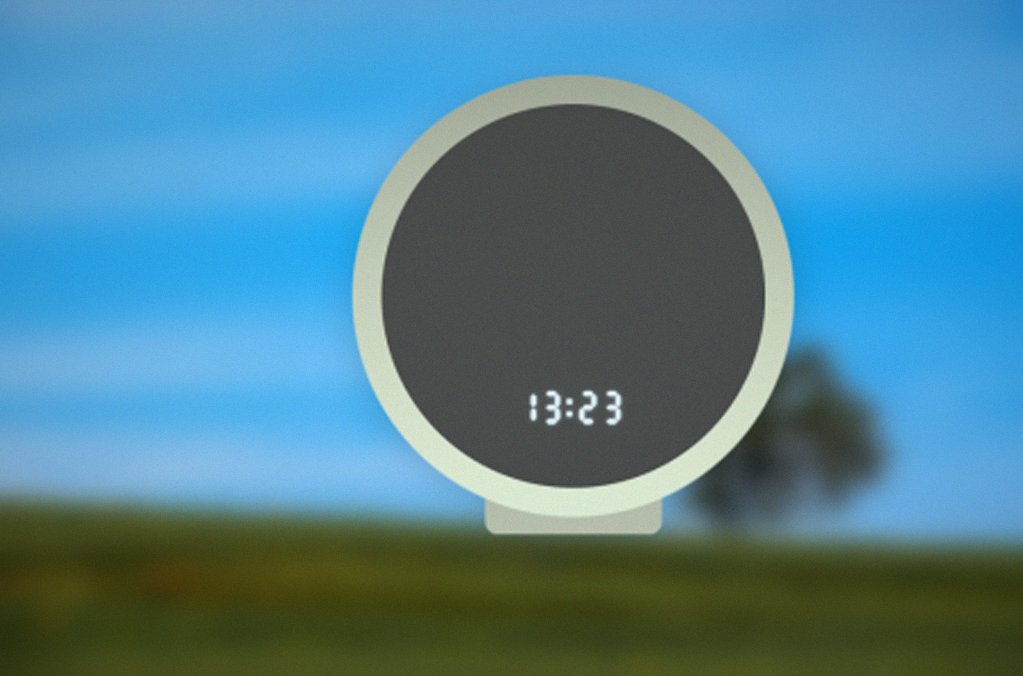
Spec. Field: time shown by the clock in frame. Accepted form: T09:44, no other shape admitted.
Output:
T13:23
